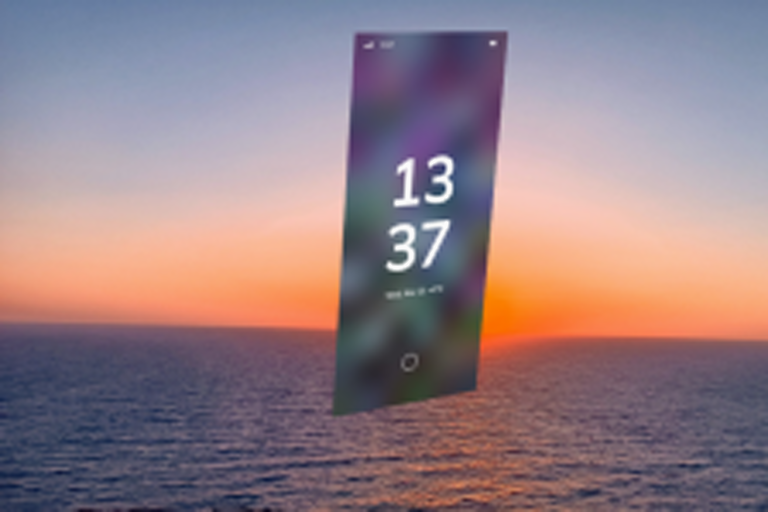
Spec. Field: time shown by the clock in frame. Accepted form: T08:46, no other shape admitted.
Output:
T13:37
